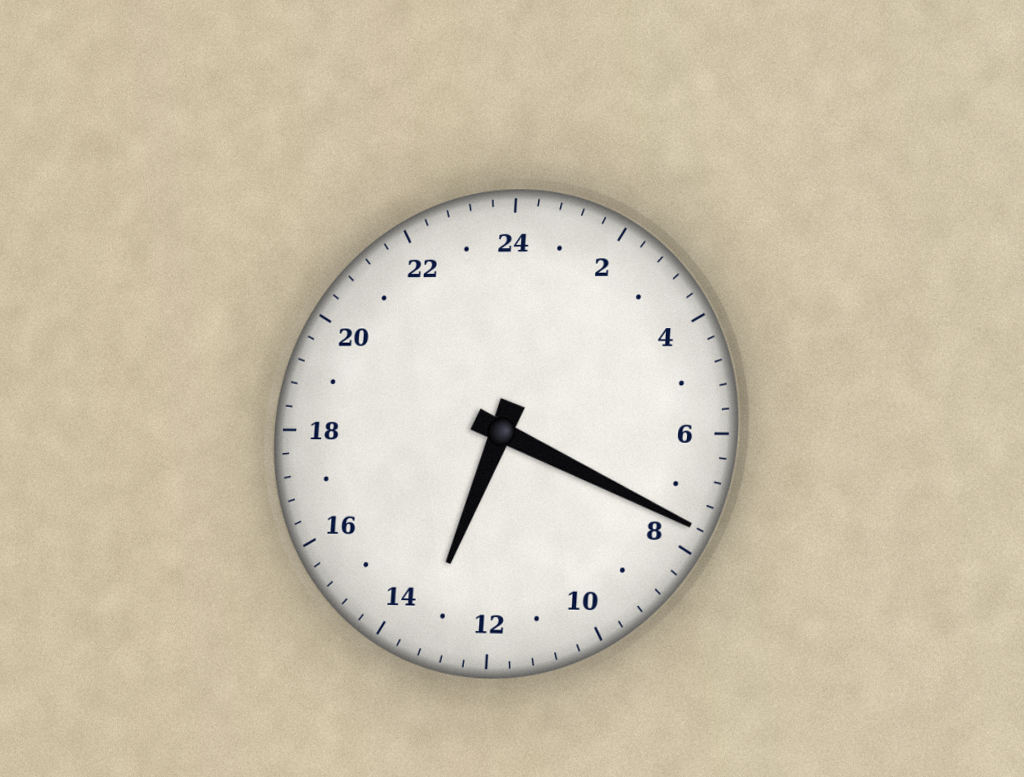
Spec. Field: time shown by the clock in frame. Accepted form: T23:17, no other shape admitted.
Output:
T13:19
